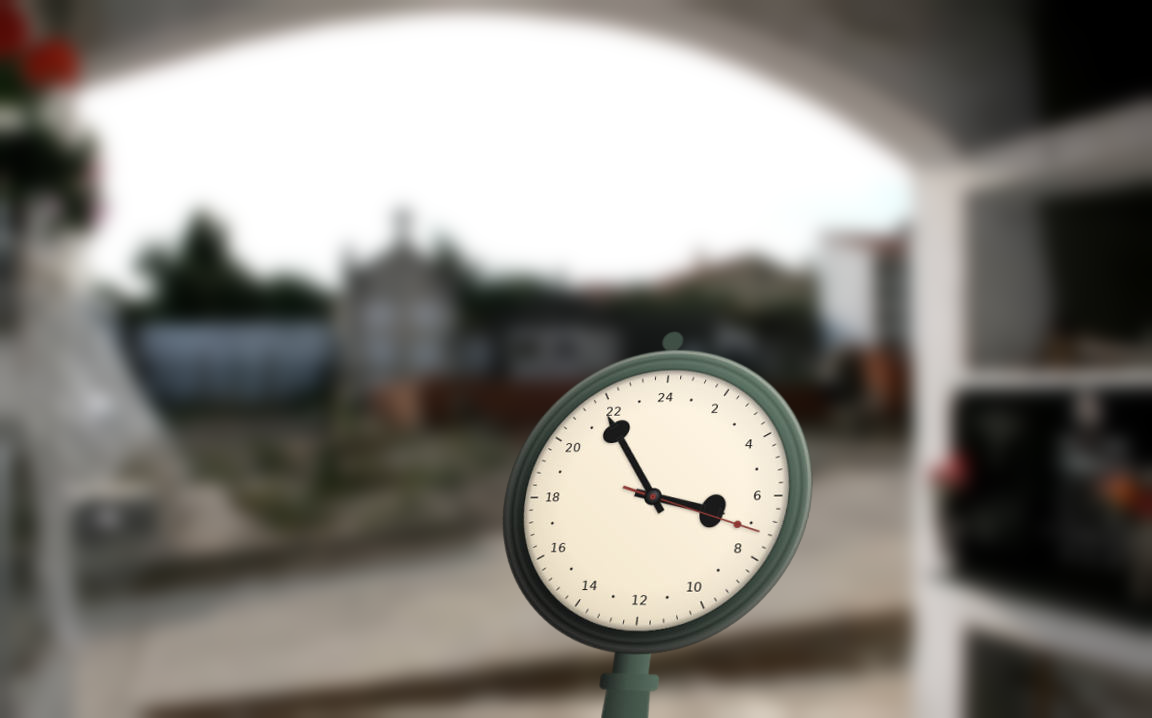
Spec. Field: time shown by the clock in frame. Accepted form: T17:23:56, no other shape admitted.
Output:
T06:54:18
